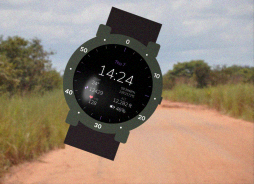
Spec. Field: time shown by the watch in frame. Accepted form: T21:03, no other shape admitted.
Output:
T14:24
